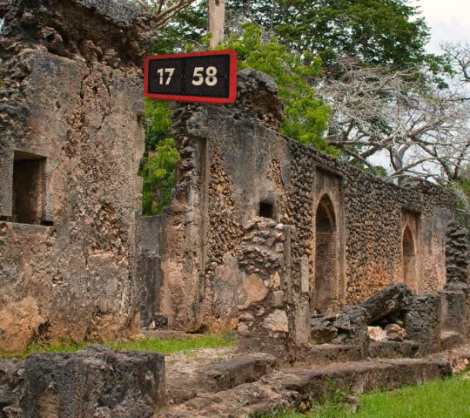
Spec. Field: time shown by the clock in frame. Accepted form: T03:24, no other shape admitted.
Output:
T17:58
